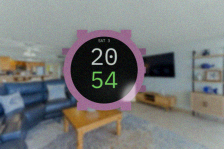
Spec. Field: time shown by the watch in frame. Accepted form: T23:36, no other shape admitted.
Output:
T20:54
